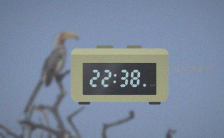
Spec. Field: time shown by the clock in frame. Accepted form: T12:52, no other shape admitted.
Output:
T22:38
